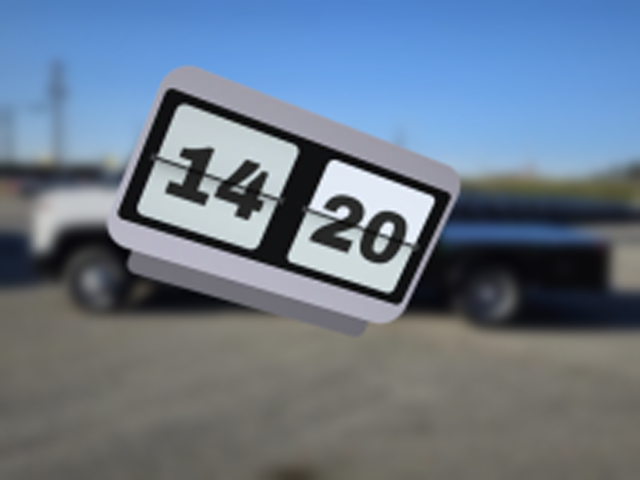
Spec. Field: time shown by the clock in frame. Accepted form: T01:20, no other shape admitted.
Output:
T14:20
